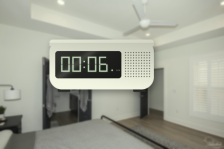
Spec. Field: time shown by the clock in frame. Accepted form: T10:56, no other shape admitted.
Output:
T00:06
